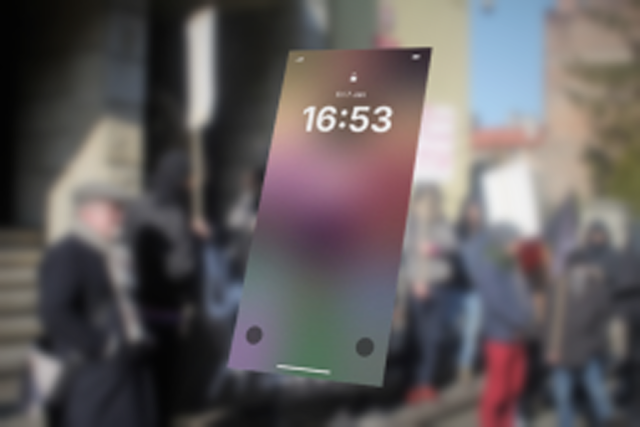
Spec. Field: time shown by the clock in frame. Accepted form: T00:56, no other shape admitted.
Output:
T16:53
